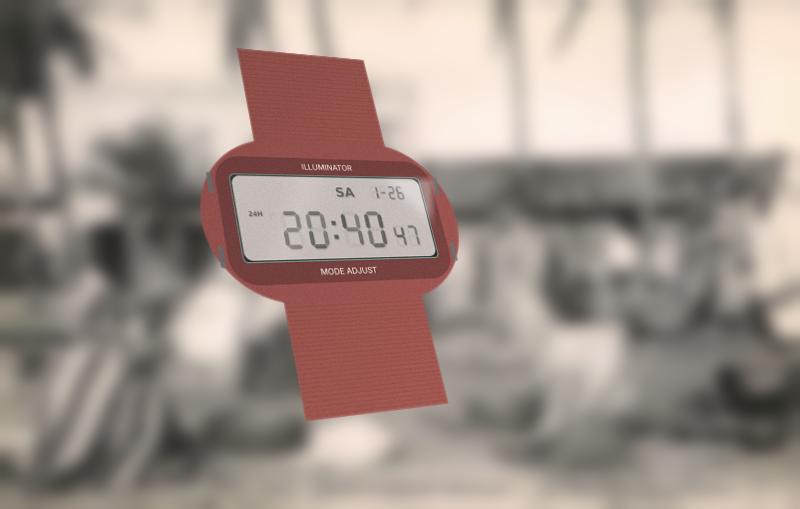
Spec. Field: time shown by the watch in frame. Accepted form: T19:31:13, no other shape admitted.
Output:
T20:40:47
